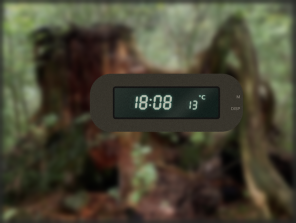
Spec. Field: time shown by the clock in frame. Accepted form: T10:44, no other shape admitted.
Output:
T18:08
